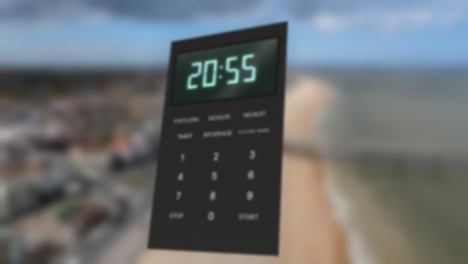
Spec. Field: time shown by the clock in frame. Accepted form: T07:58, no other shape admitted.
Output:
T20:55
